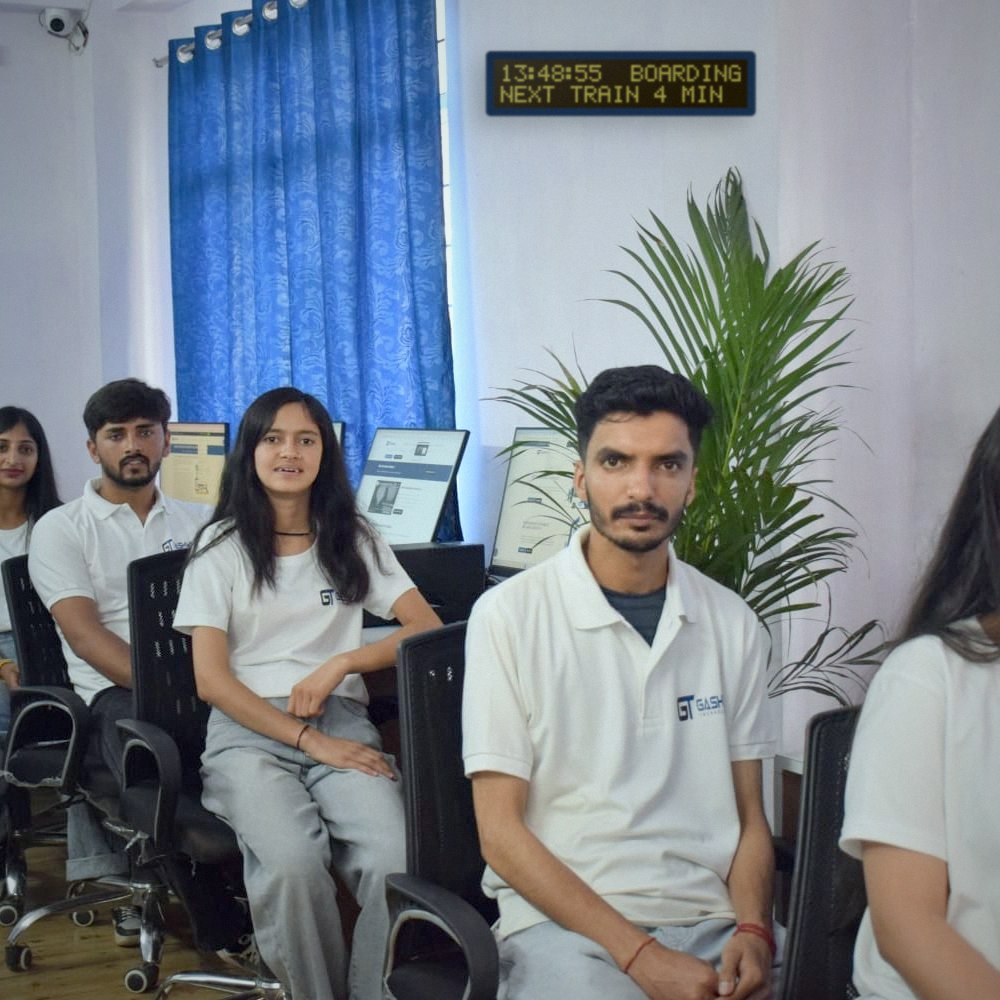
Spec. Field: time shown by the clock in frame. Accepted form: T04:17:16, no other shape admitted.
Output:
T13:48:55
